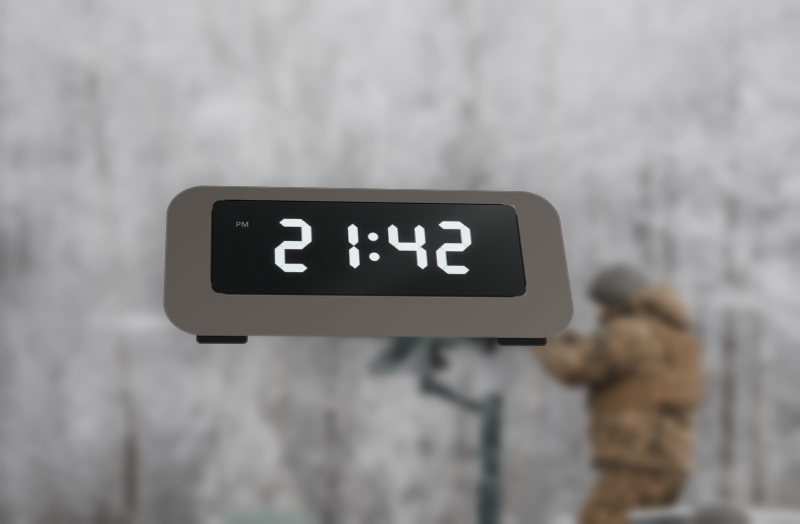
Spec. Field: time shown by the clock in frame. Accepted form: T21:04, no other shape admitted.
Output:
T21:42
